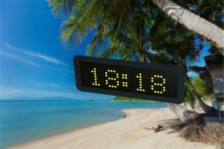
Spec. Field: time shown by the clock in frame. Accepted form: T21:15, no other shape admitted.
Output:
T18:18
